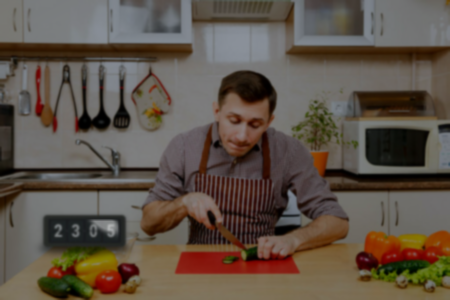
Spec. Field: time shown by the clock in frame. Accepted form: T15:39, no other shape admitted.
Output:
T23:05
